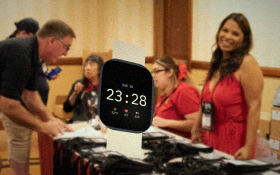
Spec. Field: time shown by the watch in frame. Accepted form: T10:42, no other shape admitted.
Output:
T23:28
